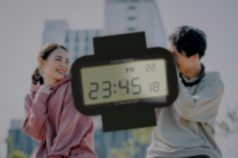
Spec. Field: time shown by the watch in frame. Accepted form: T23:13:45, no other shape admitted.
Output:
T23:45:18
